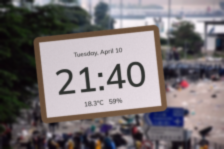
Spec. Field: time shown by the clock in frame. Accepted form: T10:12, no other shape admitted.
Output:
T21:40
